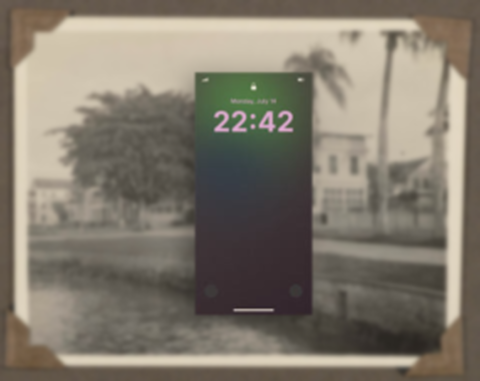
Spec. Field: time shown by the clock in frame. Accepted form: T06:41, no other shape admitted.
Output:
T22:42
